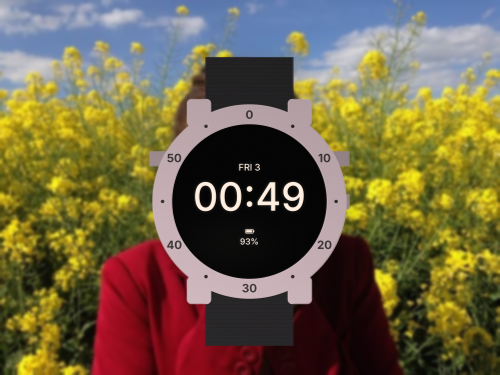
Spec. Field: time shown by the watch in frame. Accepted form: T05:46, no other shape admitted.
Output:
T00:49
